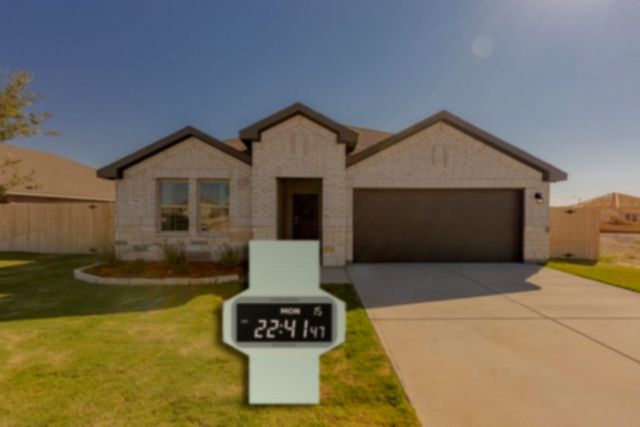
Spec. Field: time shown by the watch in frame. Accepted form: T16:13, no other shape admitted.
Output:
T22:41
